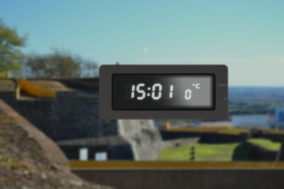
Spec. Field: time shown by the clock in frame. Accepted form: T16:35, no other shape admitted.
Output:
T15:01
